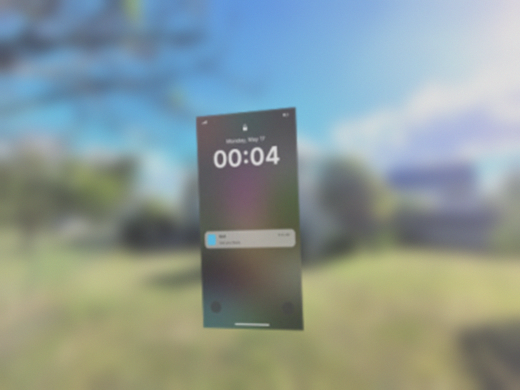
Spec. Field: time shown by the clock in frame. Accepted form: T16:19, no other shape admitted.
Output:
T00:04
